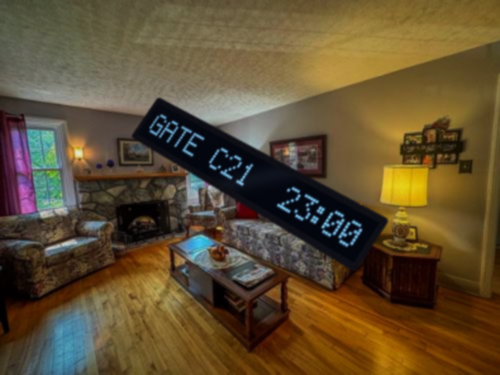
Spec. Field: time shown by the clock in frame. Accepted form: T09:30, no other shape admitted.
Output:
T23:00
